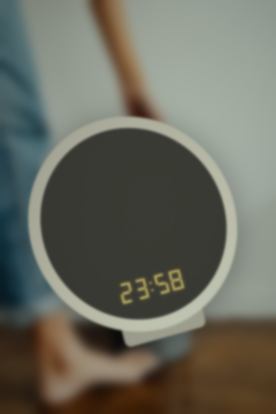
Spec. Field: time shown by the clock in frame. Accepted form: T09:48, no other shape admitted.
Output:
T23:58
